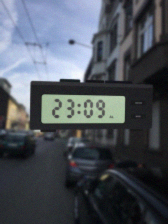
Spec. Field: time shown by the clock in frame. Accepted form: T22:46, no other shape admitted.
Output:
T23:09
